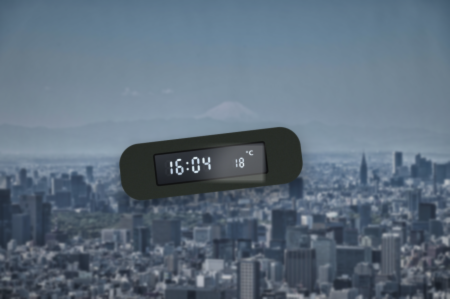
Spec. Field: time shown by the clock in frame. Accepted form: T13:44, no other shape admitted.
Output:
T16:04
